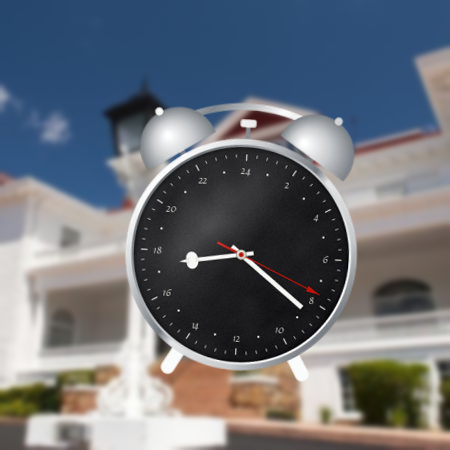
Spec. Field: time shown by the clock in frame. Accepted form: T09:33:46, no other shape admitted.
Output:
T17:21:19
